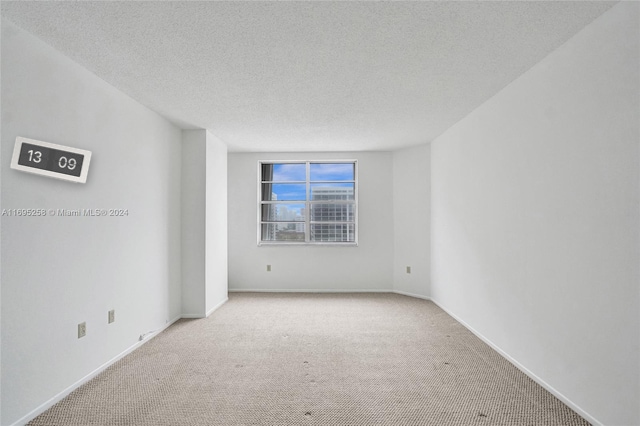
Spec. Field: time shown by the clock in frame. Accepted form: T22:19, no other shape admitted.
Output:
T13:09
